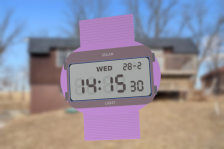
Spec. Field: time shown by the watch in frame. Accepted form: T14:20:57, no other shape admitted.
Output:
T14:15:30
